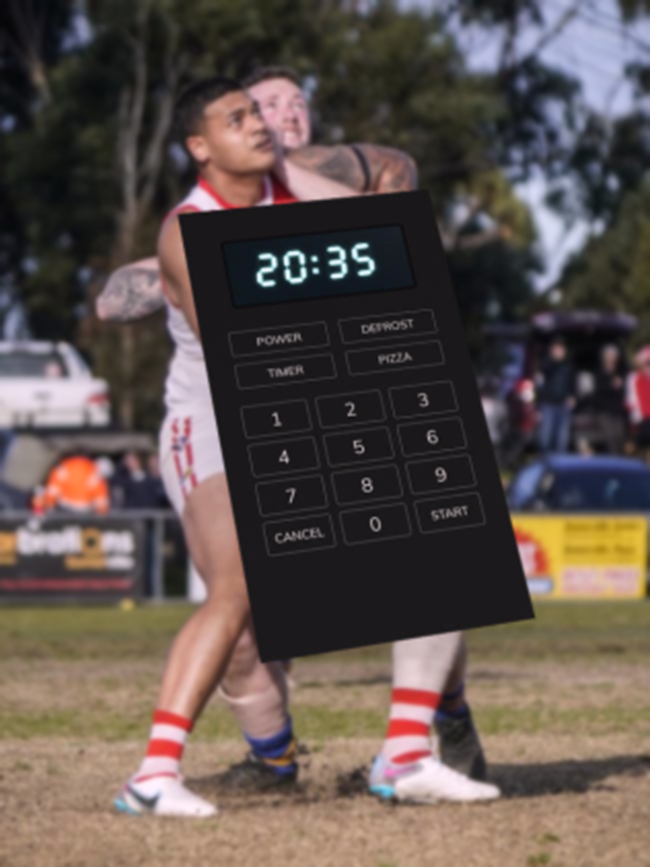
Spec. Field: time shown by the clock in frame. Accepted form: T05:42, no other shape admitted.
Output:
T20:35
